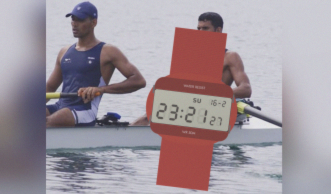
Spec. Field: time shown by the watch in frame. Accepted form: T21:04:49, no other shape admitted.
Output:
T23:21:27
